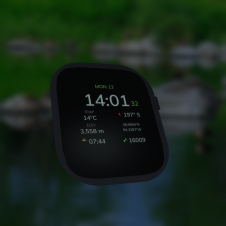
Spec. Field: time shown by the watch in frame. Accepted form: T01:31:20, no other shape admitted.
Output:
T14:01:32
